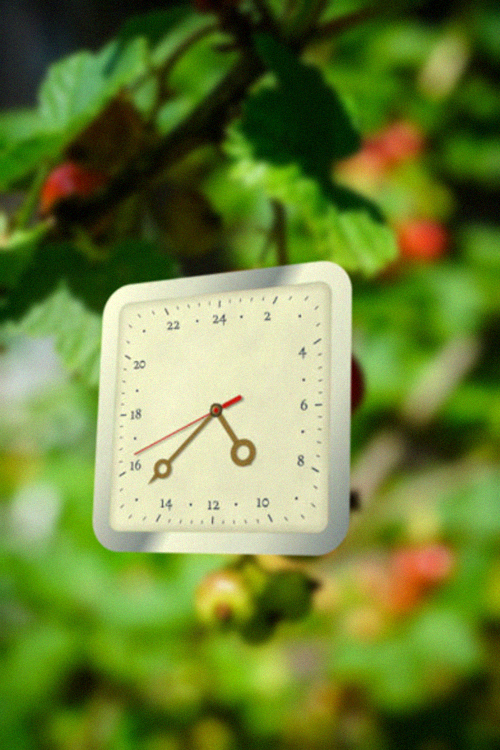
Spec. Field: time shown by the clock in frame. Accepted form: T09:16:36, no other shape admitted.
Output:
T09:37:41
